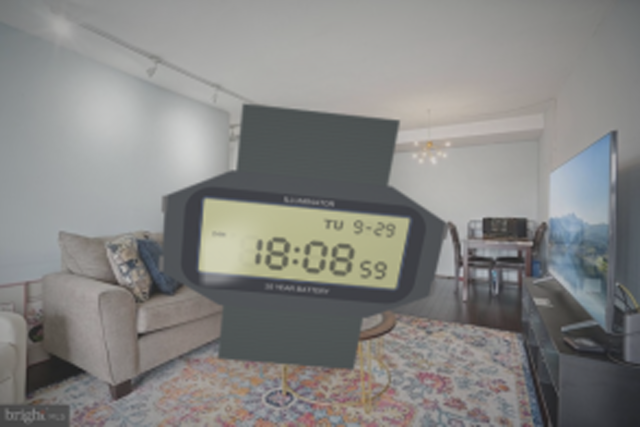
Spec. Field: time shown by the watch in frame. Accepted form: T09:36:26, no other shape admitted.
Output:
T18:08:59
